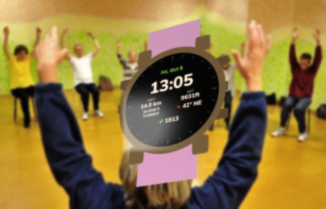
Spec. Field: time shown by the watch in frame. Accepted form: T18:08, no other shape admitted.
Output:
T13:05
